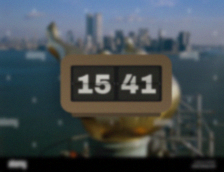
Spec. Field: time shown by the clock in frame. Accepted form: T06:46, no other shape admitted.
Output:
T15:41
